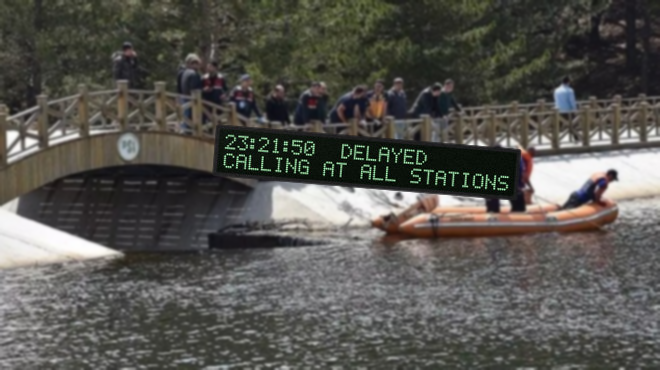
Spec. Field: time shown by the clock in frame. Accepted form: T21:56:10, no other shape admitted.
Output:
T23:21:50
